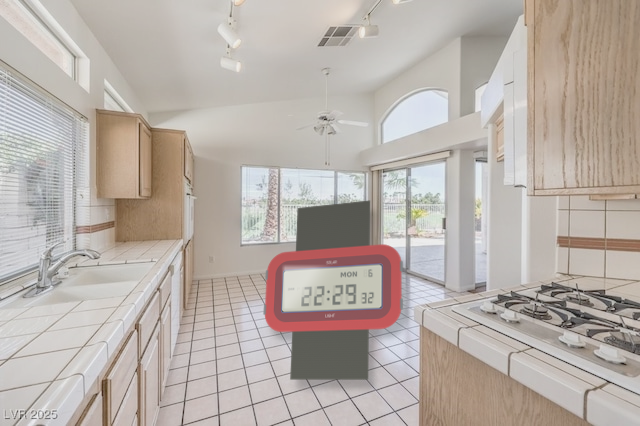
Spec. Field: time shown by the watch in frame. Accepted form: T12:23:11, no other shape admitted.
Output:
T22:29:32
